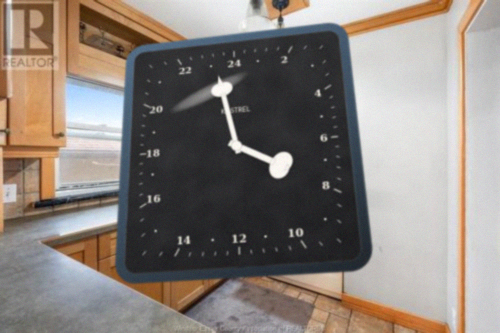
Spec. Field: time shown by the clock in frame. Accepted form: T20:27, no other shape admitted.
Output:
T07:58
